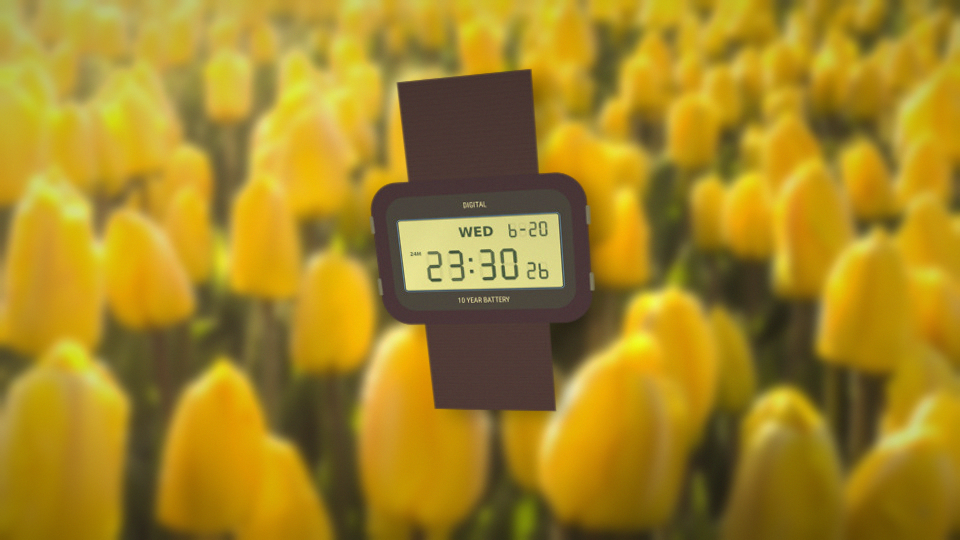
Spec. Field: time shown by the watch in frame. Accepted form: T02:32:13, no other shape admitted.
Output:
T23:30:26
